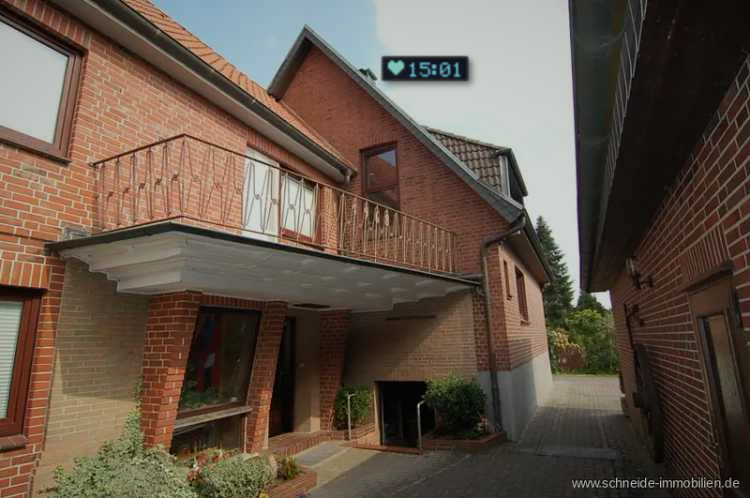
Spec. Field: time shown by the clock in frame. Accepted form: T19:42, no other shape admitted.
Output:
T15:01
